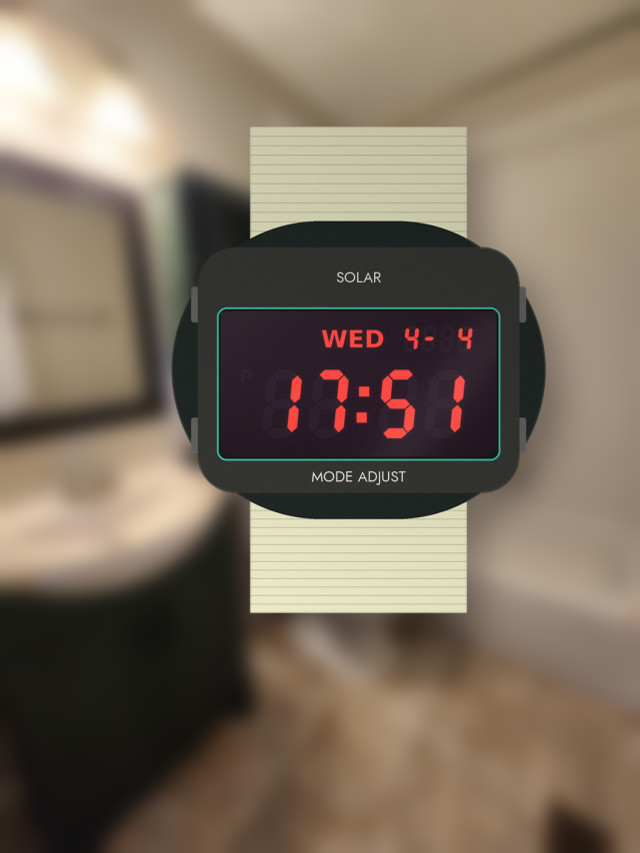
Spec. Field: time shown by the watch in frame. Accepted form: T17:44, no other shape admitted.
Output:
T17:51
